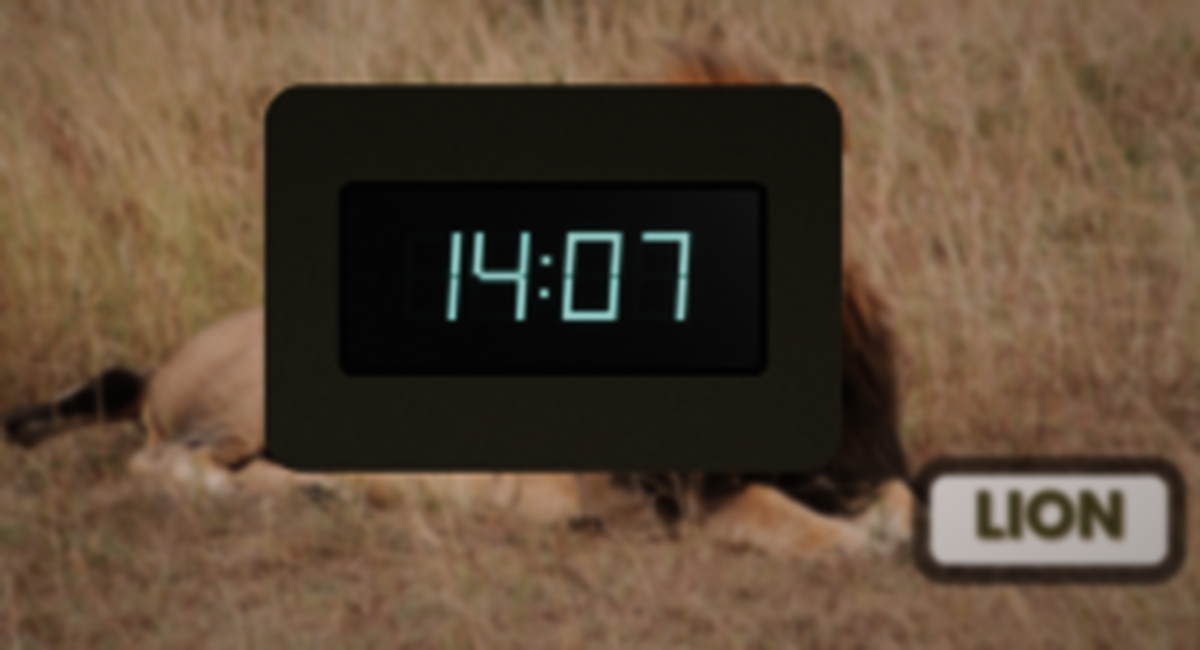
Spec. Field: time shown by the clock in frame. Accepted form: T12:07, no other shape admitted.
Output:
T14:07
